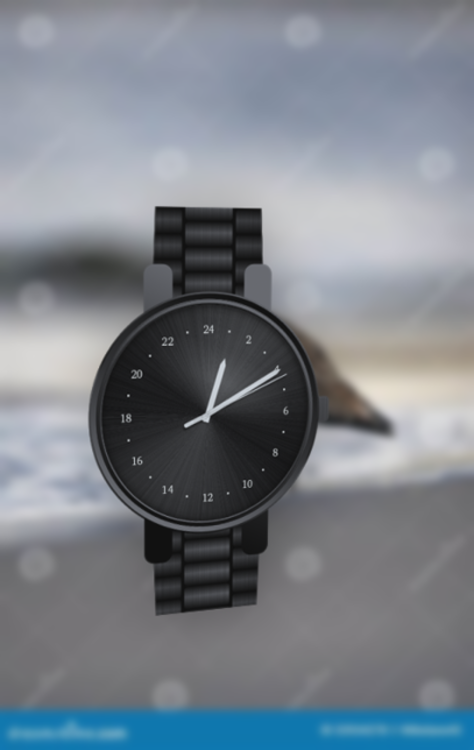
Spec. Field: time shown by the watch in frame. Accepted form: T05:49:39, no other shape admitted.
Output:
T01:10:11
